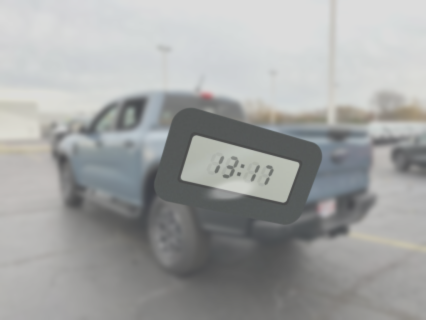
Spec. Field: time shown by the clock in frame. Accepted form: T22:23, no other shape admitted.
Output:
T13:17
